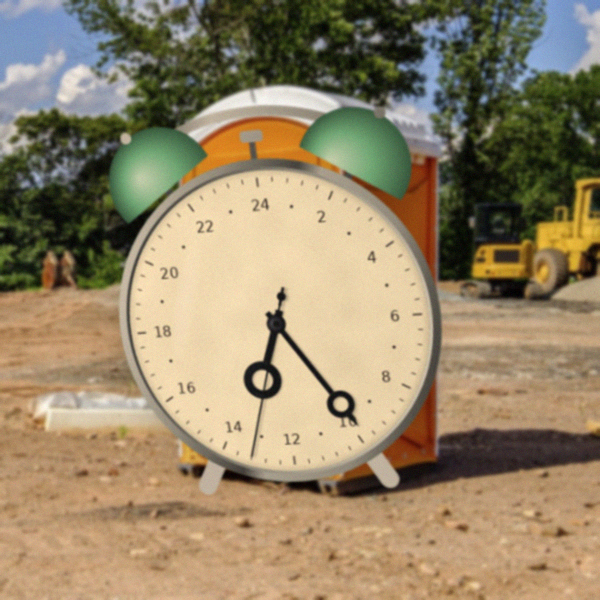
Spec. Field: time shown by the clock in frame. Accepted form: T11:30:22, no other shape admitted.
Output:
T13:24:33
